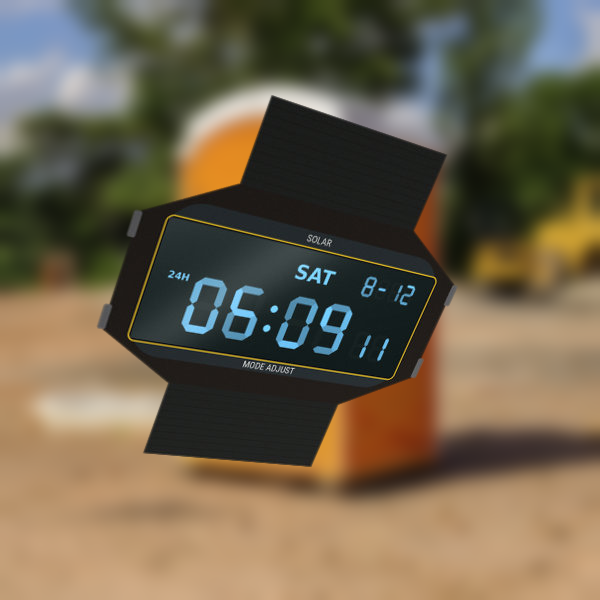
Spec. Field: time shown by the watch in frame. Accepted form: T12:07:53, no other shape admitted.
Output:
T06:09:11
